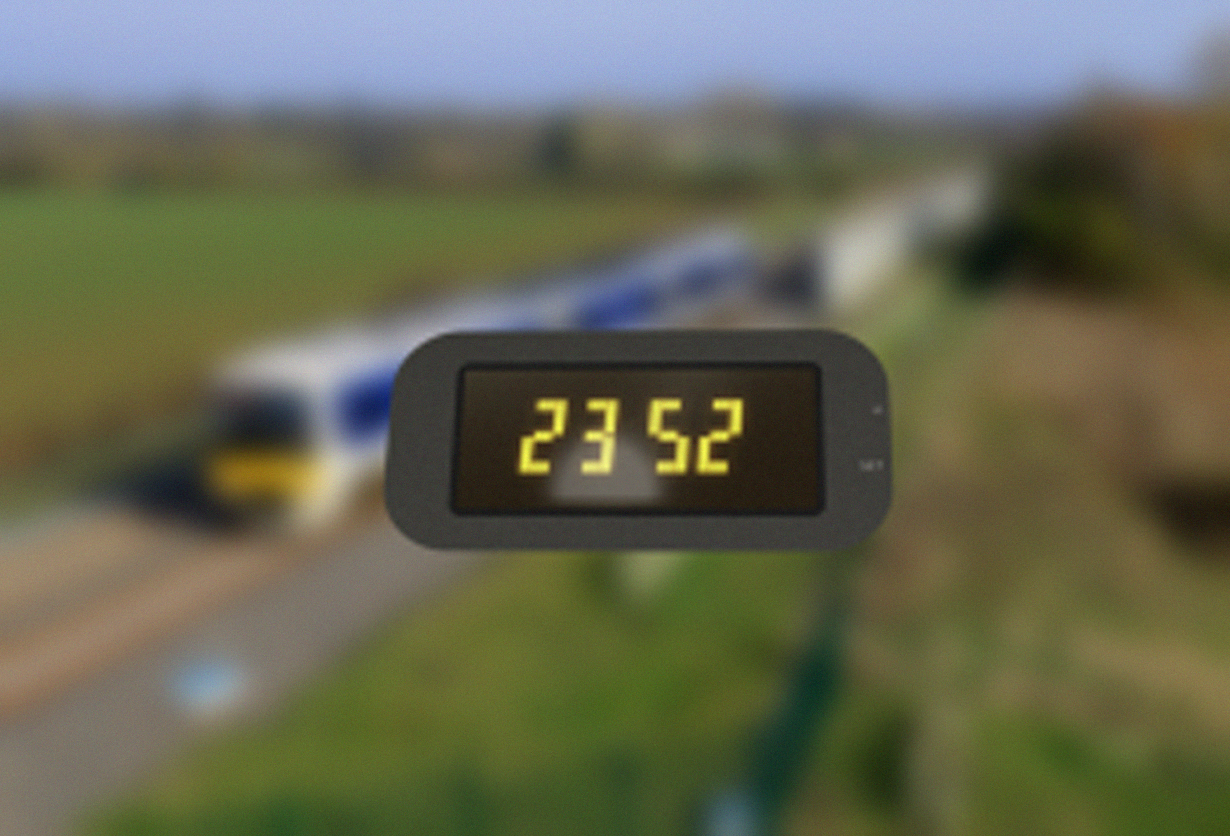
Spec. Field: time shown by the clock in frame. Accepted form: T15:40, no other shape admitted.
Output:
T23:52
